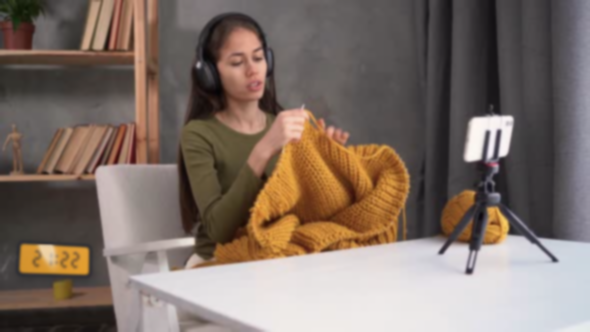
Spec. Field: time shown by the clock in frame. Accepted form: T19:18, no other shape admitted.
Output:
T21:22
